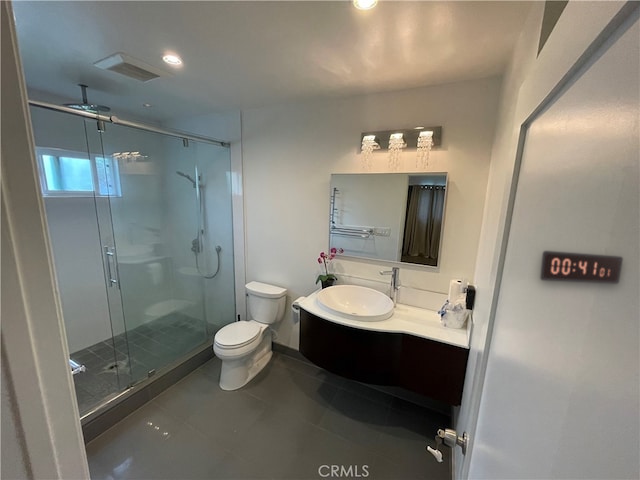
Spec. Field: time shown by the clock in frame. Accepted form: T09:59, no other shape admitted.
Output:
T00:41
